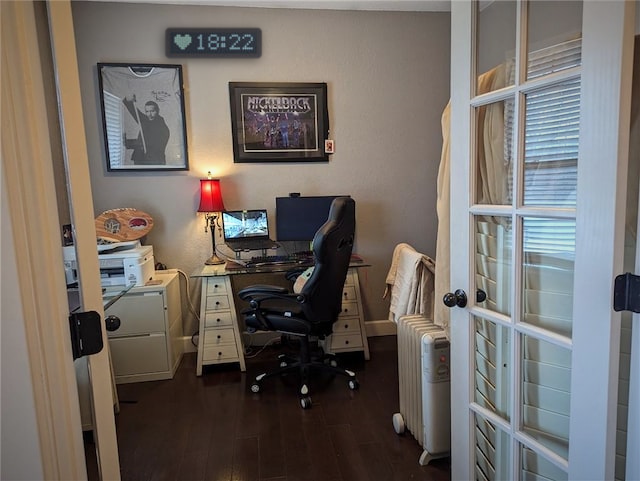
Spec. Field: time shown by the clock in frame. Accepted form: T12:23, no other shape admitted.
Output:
T18:22
